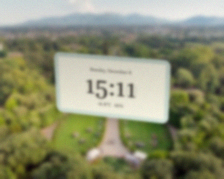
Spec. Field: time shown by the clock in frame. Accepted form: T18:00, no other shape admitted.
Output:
T15:11
